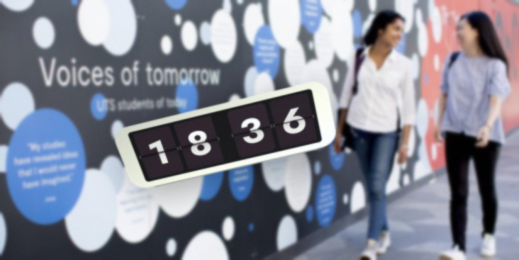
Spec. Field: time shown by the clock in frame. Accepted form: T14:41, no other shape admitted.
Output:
T18:36
